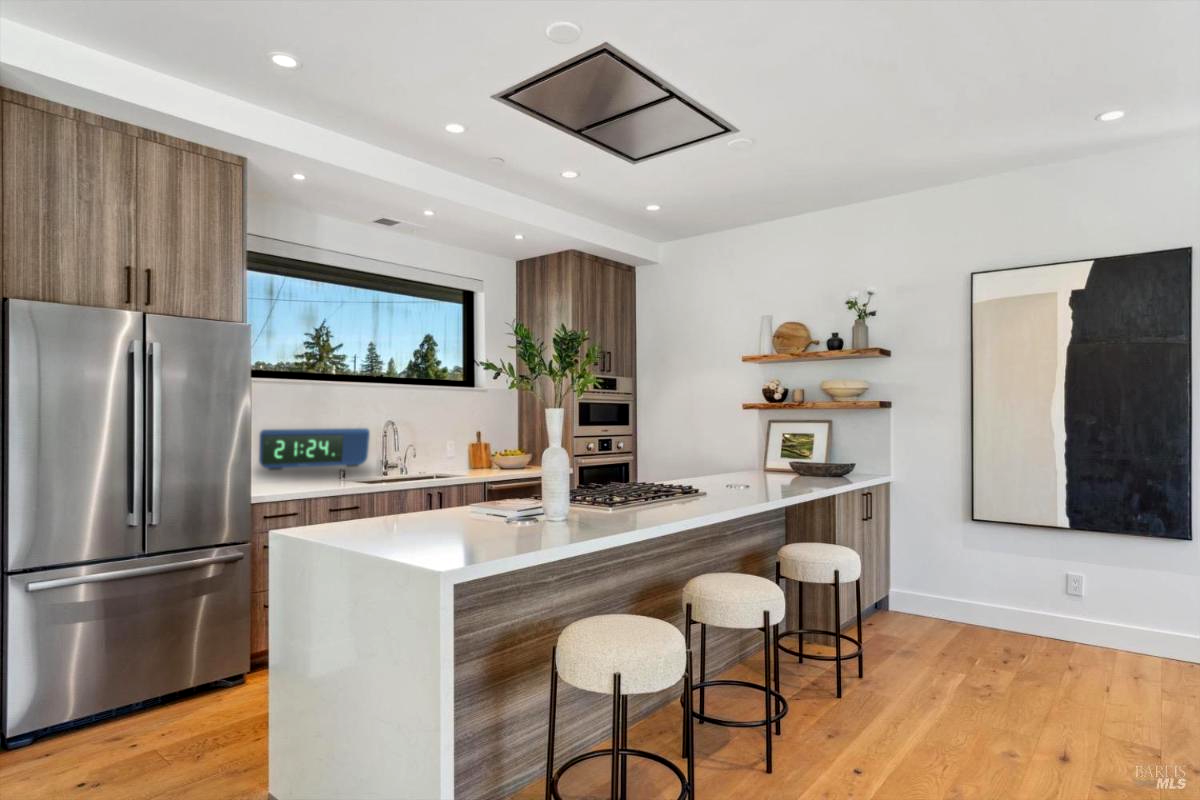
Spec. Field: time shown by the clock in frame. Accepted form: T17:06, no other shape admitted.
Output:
T21:24
